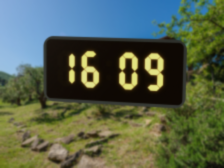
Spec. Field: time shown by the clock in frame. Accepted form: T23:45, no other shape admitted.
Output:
T16:09
